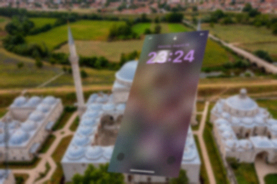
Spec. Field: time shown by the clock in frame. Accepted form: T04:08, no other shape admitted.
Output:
T23:24
